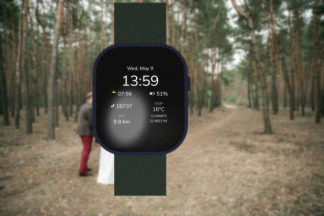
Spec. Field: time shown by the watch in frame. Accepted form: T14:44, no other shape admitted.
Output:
T13:59
